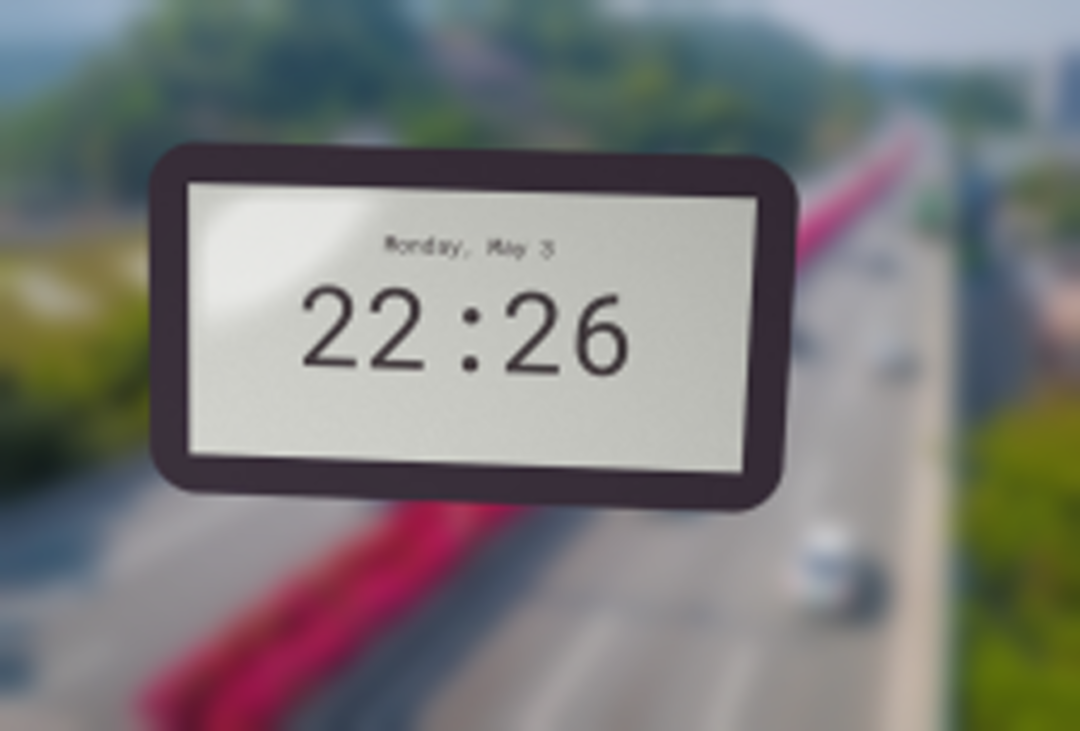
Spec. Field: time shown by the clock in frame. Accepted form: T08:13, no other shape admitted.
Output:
T22:26
